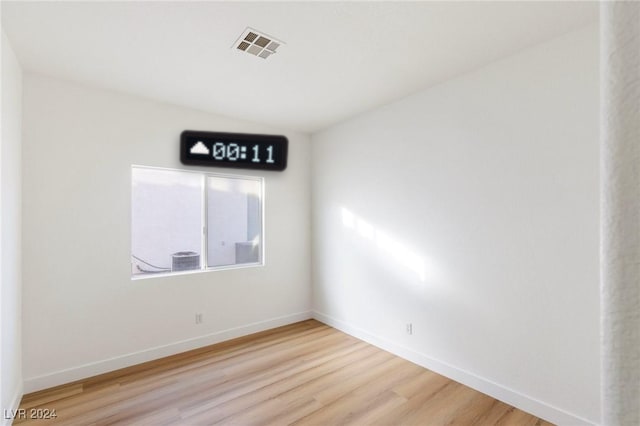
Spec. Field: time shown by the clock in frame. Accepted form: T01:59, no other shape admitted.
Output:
T00:11
